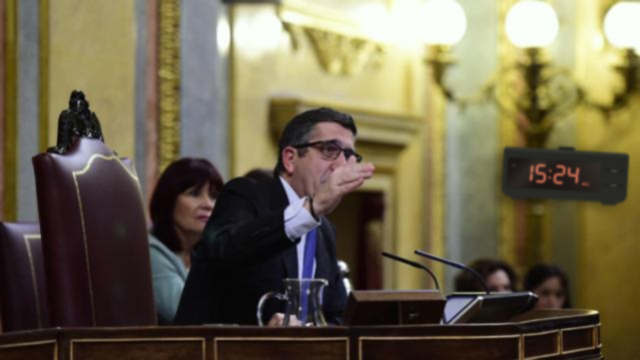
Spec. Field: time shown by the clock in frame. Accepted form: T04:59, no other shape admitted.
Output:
T15:24
